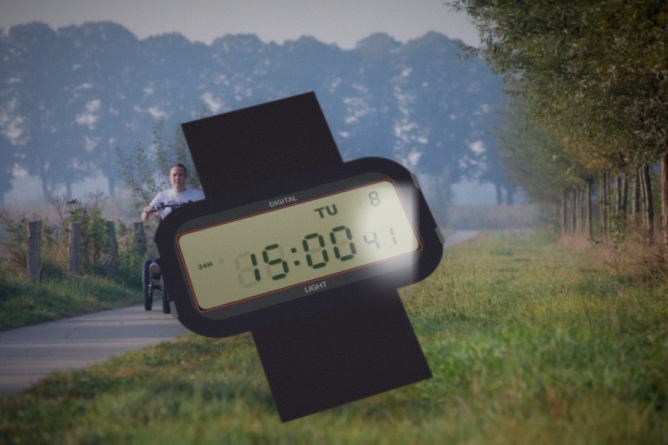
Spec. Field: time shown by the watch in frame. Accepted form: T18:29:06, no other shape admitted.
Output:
T15:00:41
